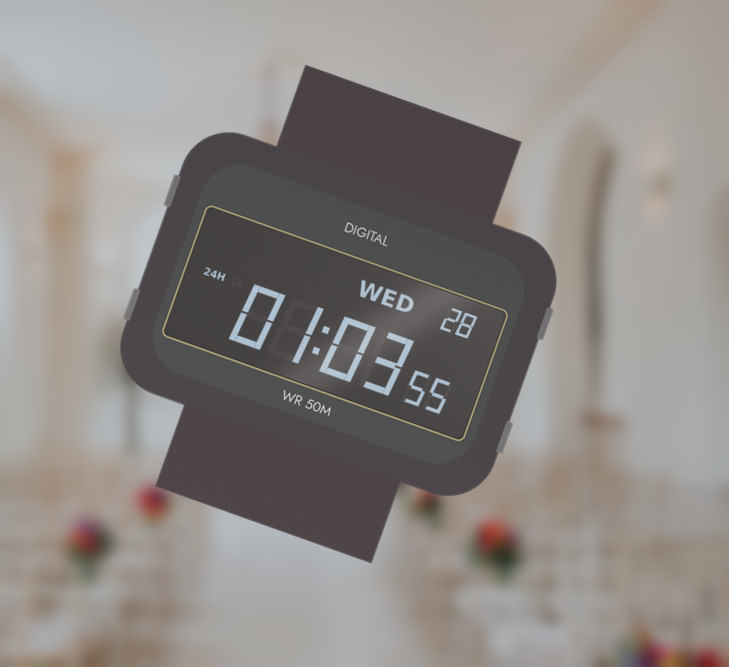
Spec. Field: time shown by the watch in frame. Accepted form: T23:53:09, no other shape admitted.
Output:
T01:03:55
